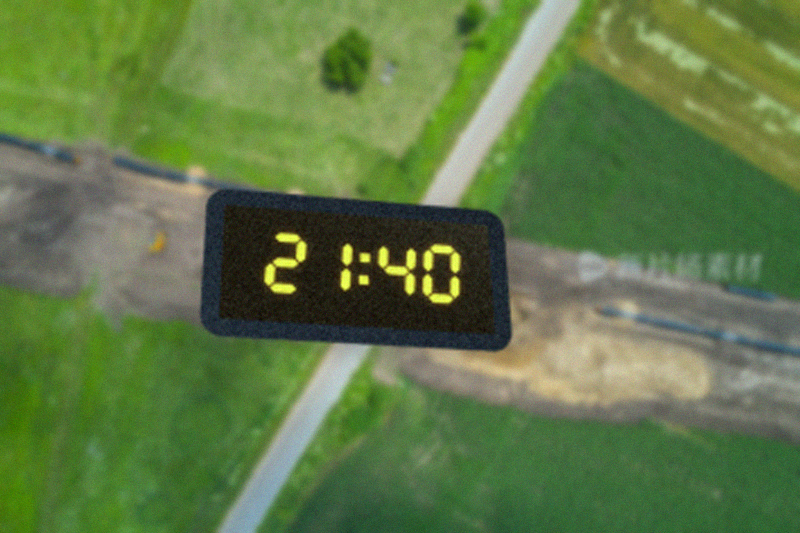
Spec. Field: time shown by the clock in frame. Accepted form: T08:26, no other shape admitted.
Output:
T21:40
